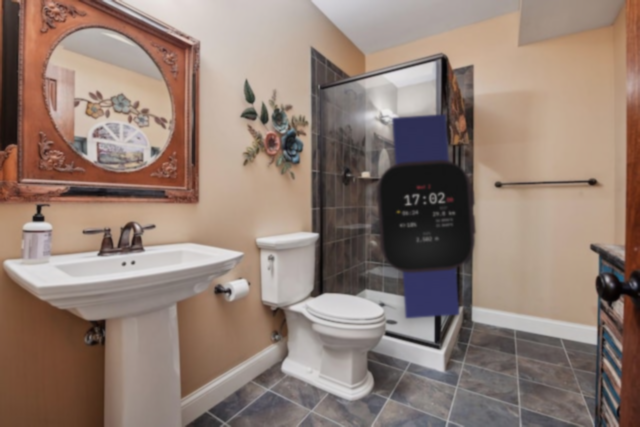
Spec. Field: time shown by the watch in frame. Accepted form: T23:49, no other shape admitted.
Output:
T17:02
